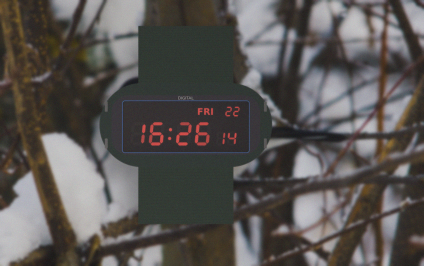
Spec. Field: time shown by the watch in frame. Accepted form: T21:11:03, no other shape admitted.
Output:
T16:26:14
